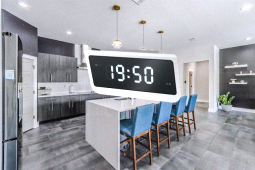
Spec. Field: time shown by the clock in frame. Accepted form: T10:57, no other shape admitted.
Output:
T19:50
